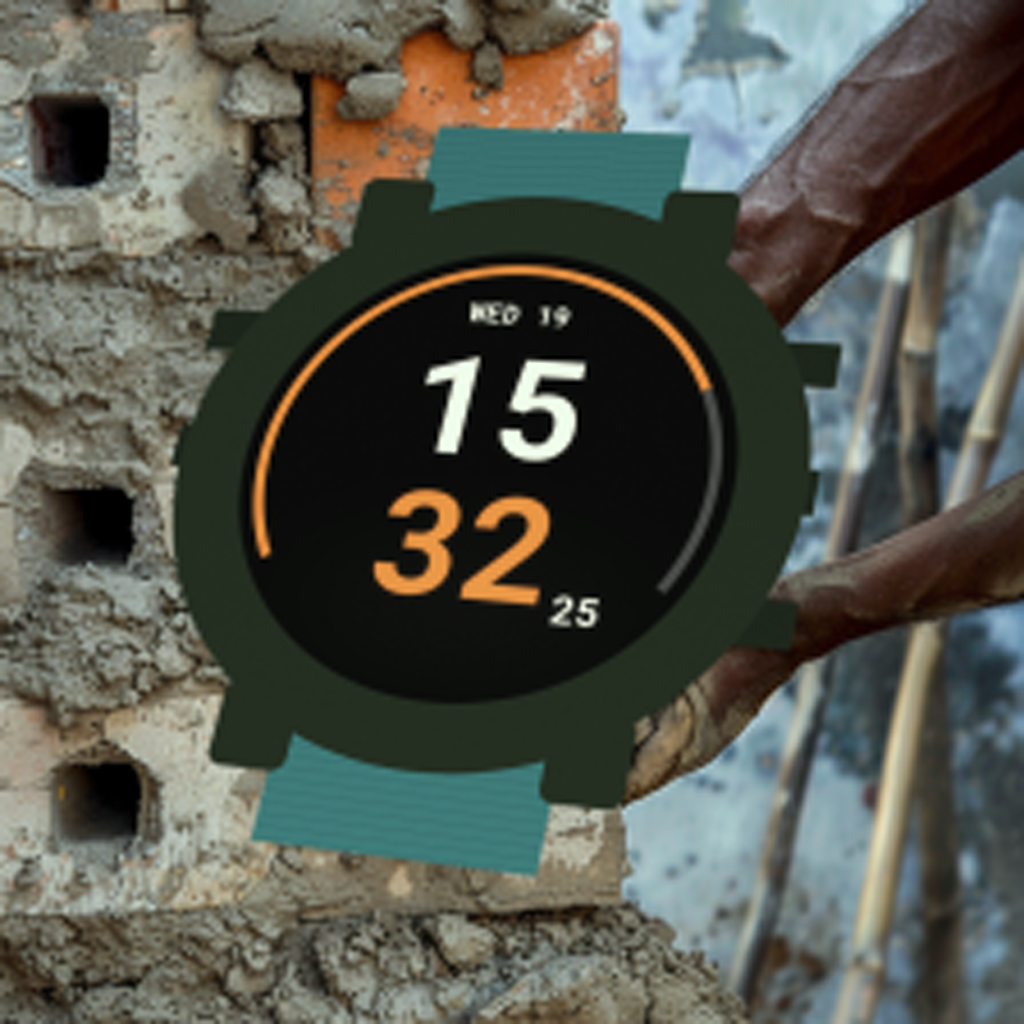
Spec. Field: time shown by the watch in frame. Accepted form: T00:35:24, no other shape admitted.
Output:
T15:32:25
